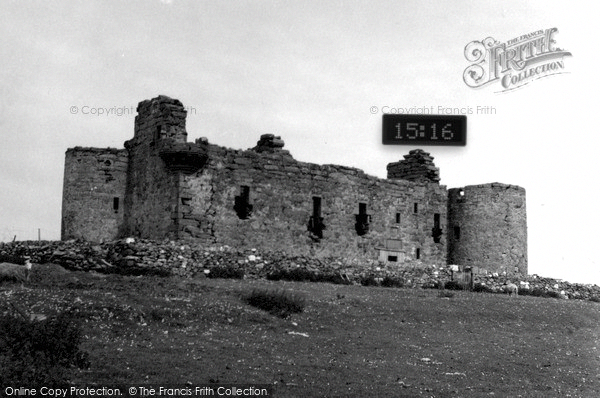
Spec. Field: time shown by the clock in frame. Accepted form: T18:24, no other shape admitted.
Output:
T15:16
